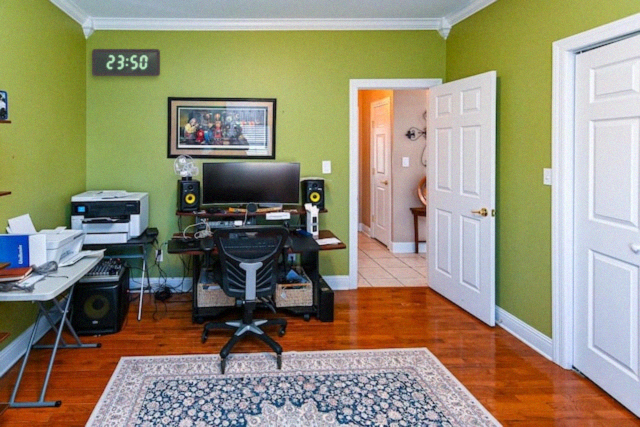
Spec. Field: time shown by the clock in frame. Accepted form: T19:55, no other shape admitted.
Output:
T23:50
